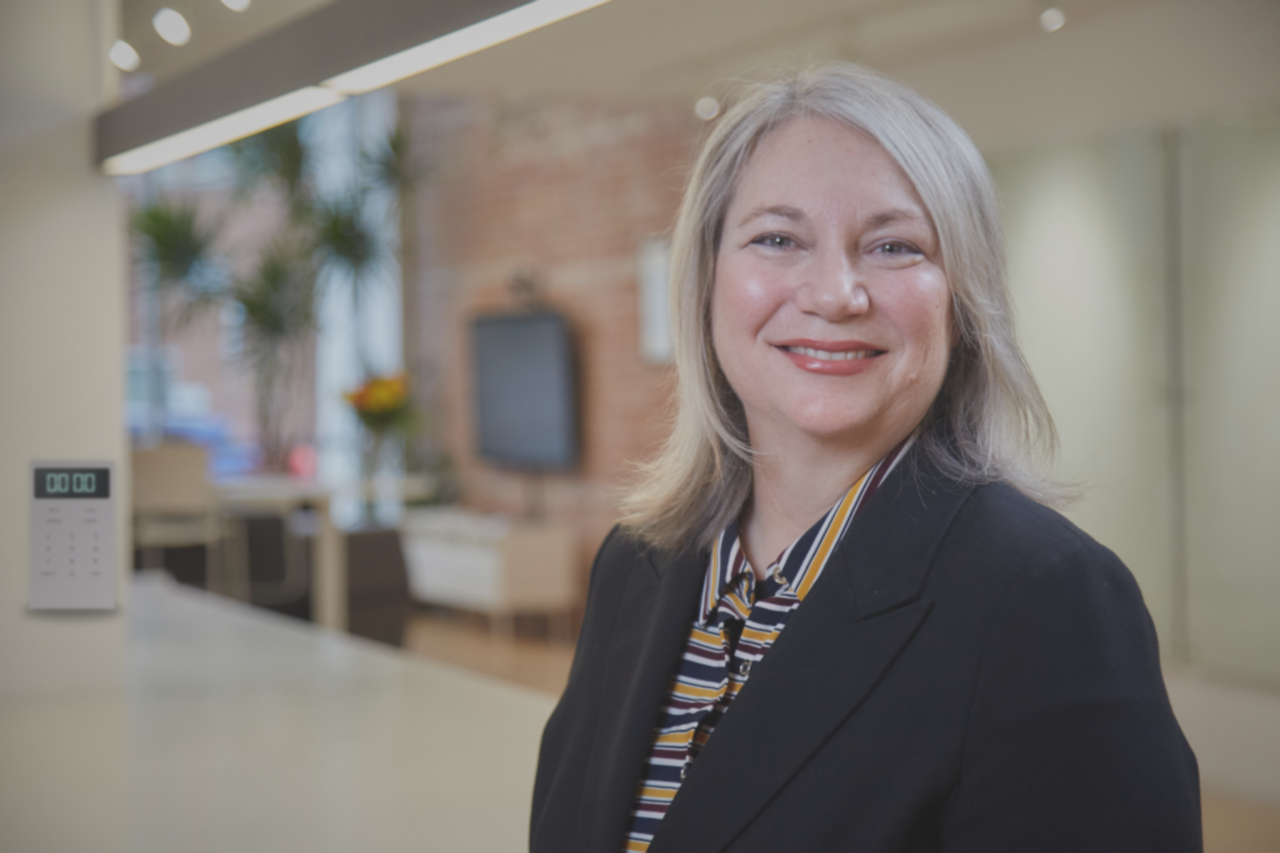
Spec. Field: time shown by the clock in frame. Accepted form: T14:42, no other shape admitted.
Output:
T00:00
